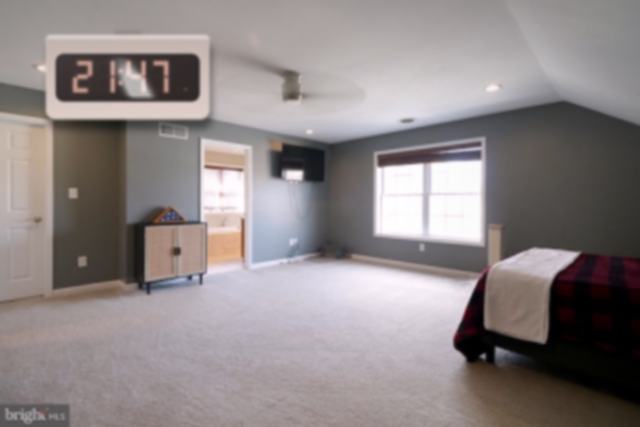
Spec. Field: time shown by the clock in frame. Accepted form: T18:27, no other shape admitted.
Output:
T21:47
